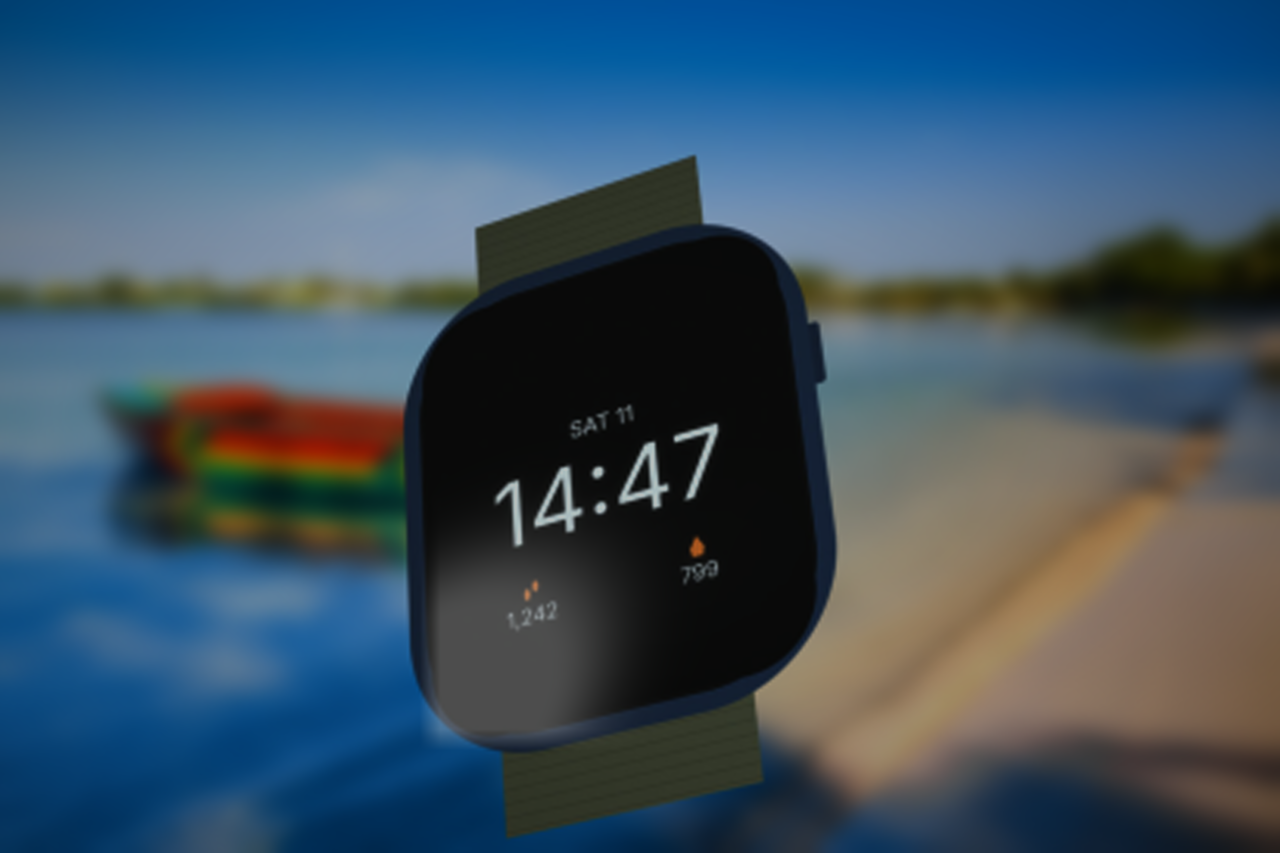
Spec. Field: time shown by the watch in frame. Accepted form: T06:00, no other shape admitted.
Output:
T14:47
